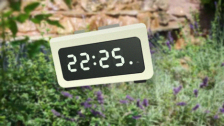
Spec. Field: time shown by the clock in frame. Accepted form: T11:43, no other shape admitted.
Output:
T22:25
